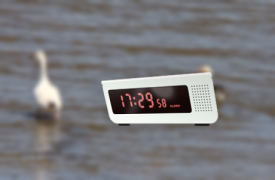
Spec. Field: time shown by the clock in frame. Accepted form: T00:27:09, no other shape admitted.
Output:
T17:29:58
